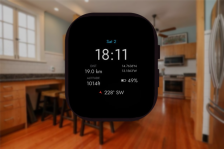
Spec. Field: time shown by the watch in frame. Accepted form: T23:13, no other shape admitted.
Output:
T18:11
